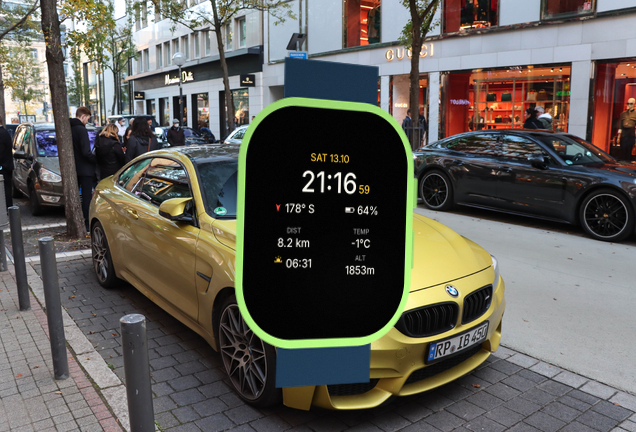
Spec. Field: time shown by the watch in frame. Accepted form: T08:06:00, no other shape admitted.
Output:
T21:16:59
